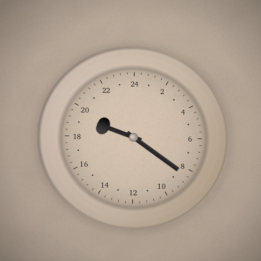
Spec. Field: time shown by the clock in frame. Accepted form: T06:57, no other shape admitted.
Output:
T19:21
